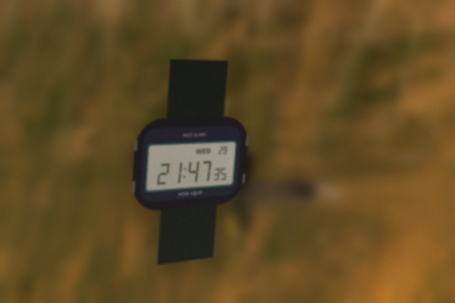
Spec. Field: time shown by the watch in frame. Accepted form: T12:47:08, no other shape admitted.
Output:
T21:47:35
